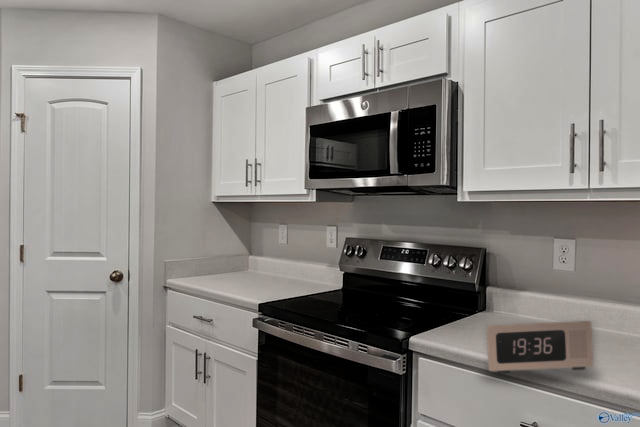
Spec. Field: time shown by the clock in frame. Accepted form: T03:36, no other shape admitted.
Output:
T19:36
